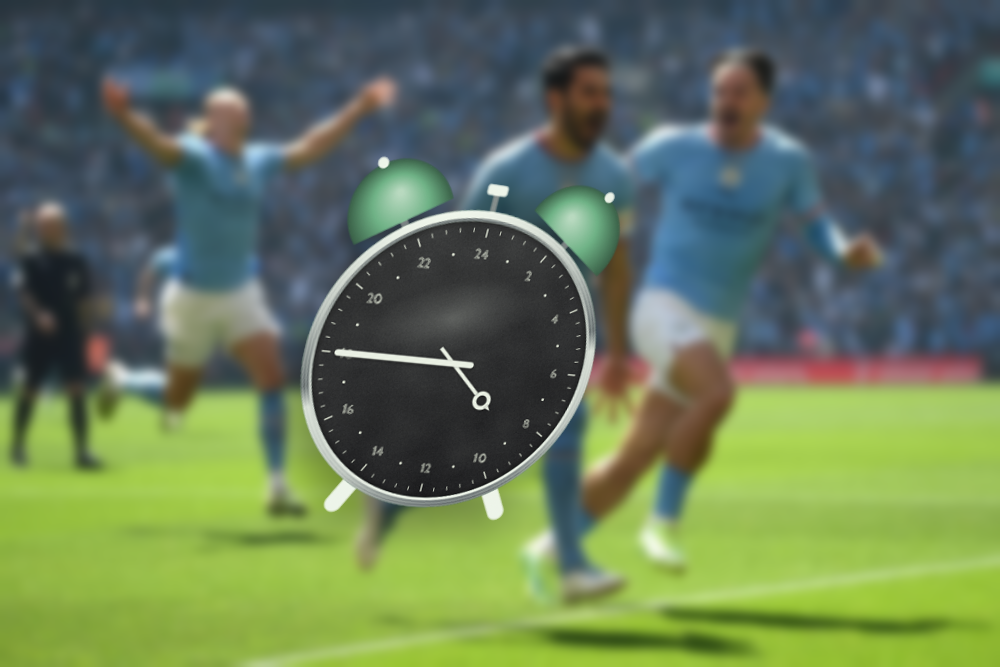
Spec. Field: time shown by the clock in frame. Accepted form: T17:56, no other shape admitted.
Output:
T08:45
